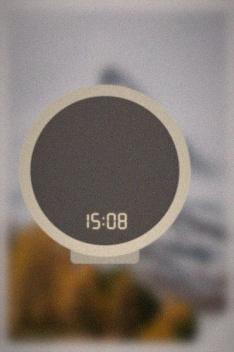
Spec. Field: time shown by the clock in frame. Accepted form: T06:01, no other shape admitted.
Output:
T15:08
